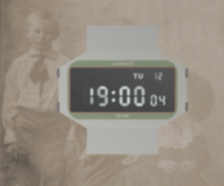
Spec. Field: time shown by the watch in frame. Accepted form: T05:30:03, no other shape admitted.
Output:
T19:00:04
